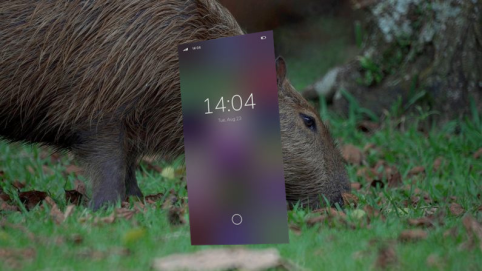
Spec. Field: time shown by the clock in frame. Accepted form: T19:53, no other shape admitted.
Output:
T14:04
